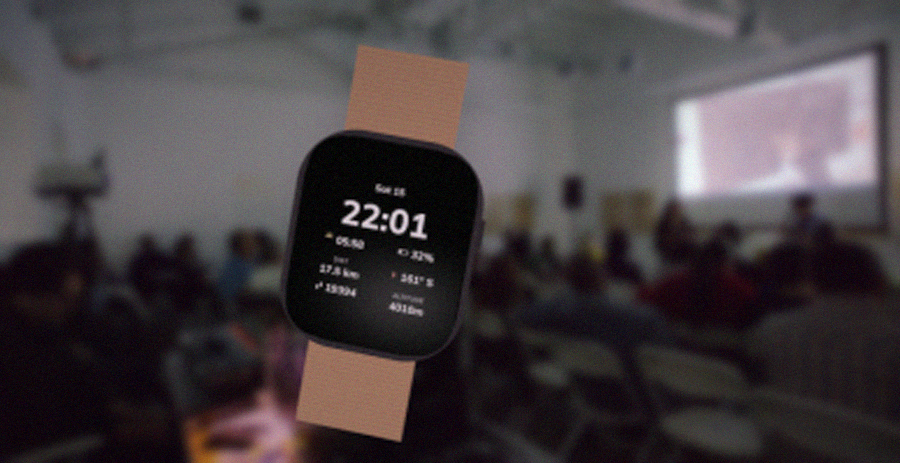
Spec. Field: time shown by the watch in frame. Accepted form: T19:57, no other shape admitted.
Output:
T22:01
